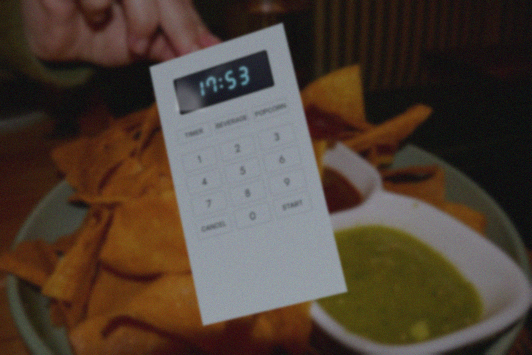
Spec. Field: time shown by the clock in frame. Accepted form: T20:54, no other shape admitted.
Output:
T17:53
